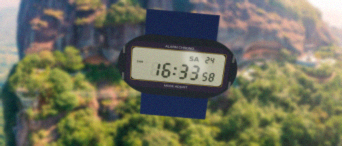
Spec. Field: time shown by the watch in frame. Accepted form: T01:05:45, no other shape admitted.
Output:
T16:33:58
